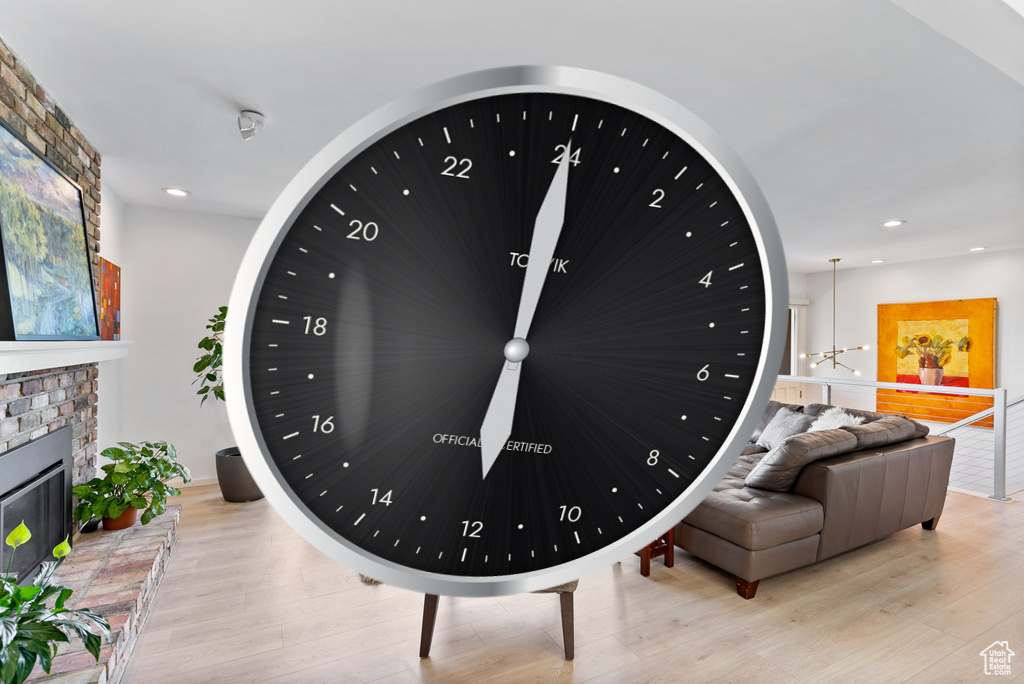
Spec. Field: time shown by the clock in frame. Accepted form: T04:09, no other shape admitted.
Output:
T12:00
